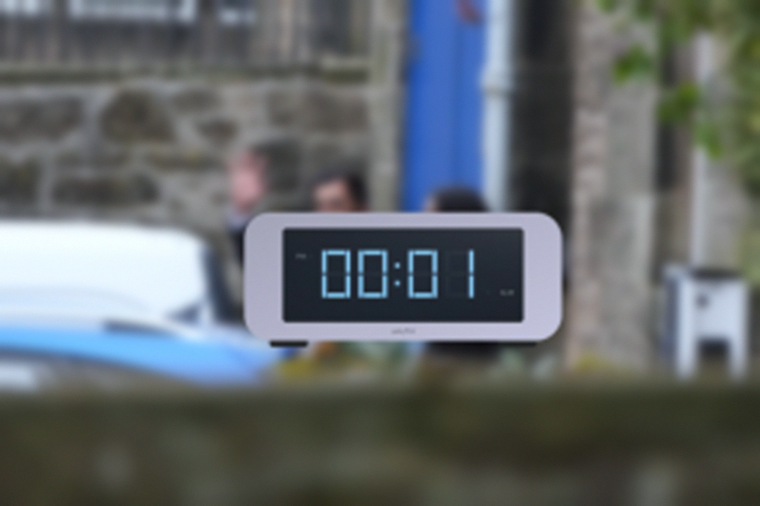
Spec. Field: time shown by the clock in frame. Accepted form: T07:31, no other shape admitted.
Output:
T00:01
